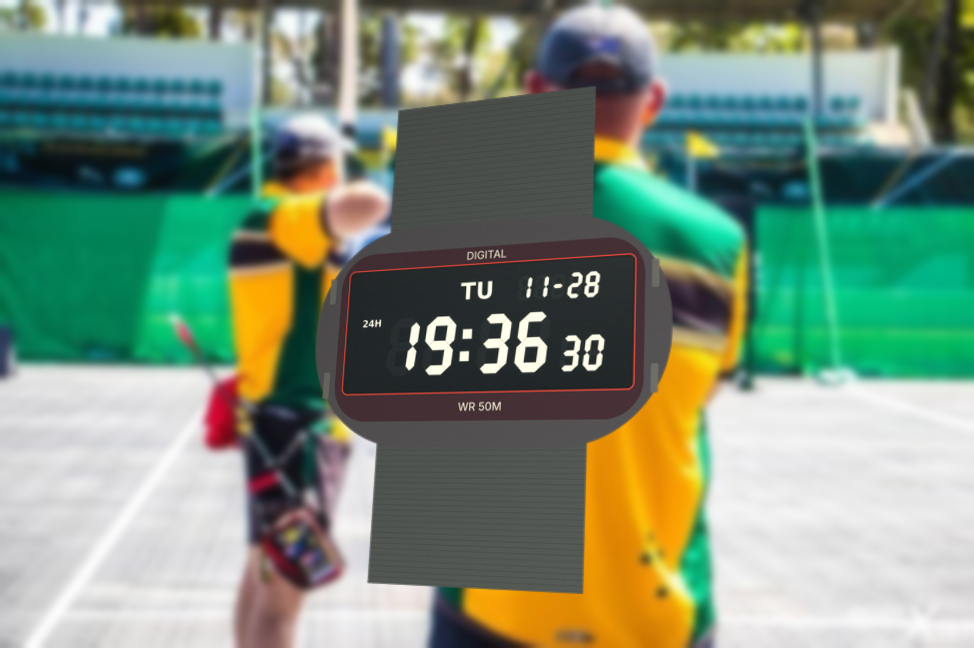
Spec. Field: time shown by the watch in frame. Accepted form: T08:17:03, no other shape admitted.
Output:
T19:36:30
